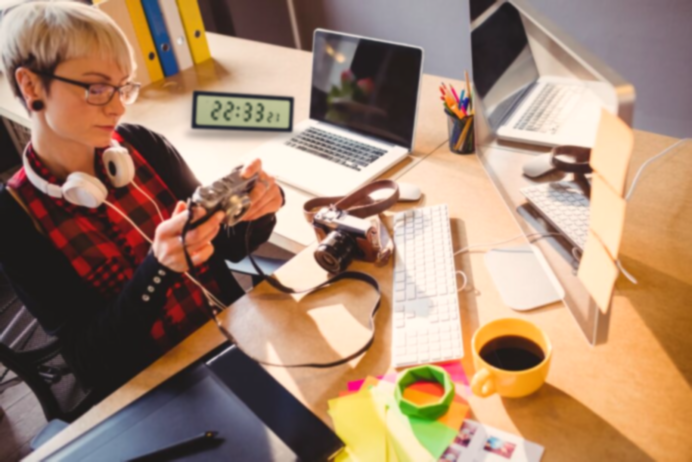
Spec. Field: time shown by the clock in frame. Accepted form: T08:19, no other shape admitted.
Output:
T22:33
